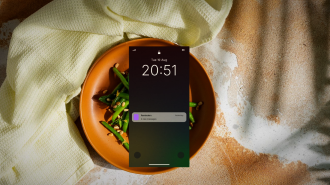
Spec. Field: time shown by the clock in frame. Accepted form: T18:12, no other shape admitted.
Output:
T20:51
